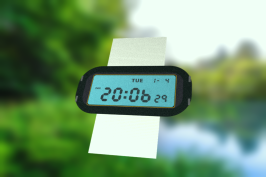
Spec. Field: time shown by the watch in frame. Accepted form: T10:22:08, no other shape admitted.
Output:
T20:06:29
